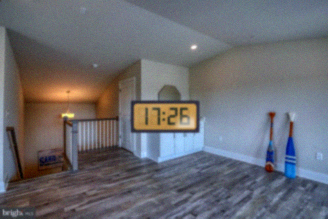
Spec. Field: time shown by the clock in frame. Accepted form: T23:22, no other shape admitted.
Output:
T17:26
